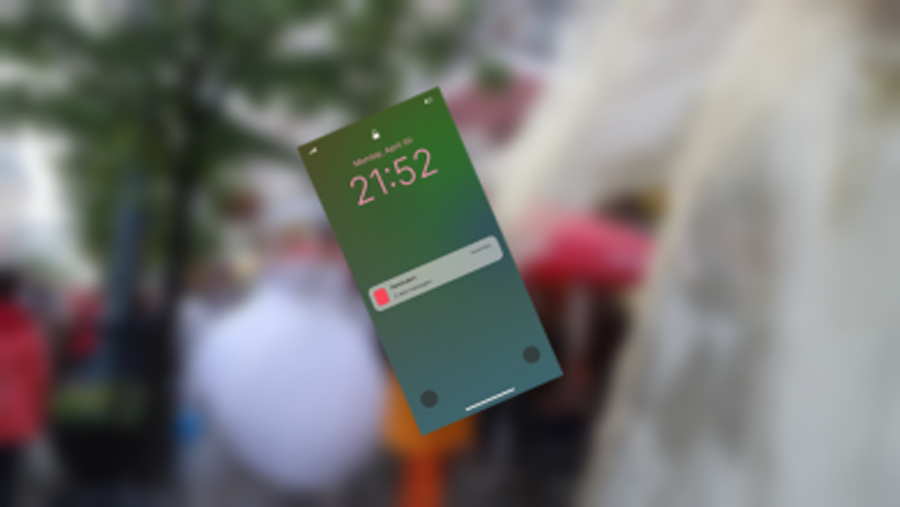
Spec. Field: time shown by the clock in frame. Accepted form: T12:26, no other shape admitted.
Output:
T21:52
